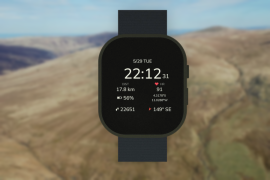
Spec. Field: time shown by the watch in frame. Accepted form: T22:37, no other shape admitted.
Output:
T22:12
